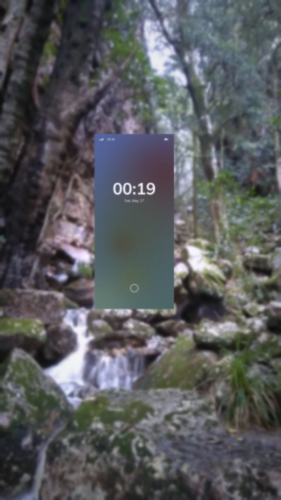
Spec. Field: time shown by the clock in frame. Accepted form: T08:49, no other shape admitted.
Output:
T00:19
